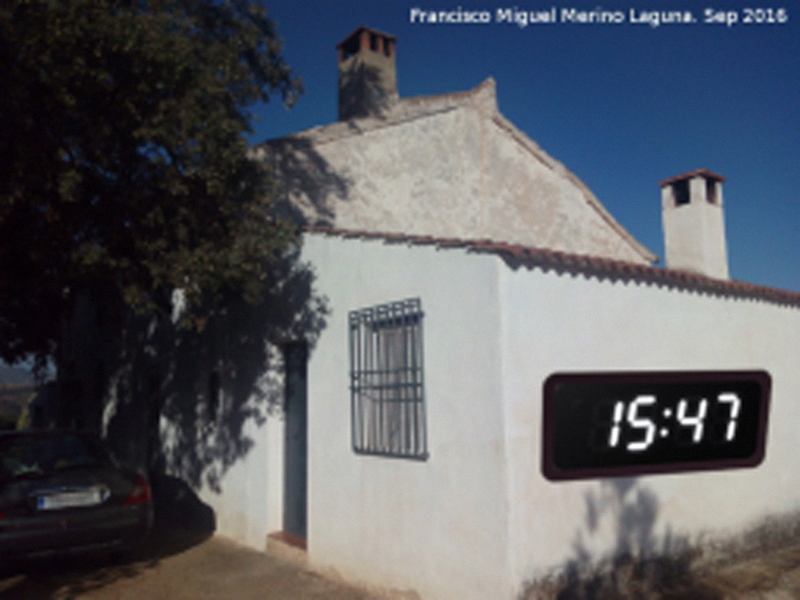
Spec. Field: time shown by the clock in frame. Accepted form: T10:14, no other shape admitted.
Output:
T15:47
